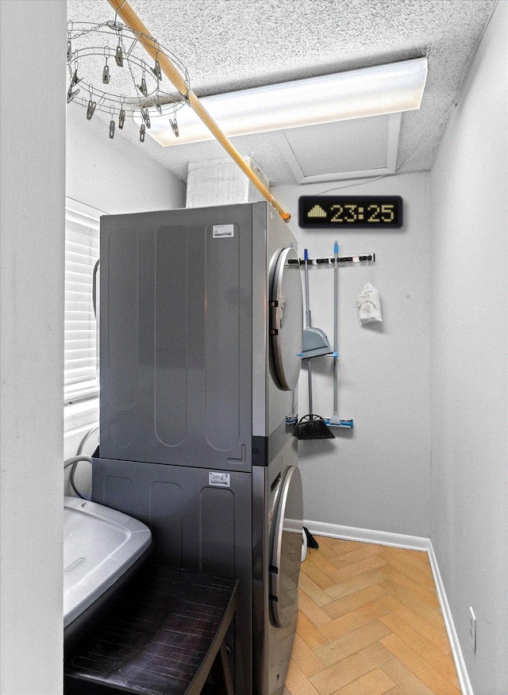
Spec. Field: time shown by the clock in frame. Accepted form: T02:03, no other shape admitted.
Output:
T23:25
